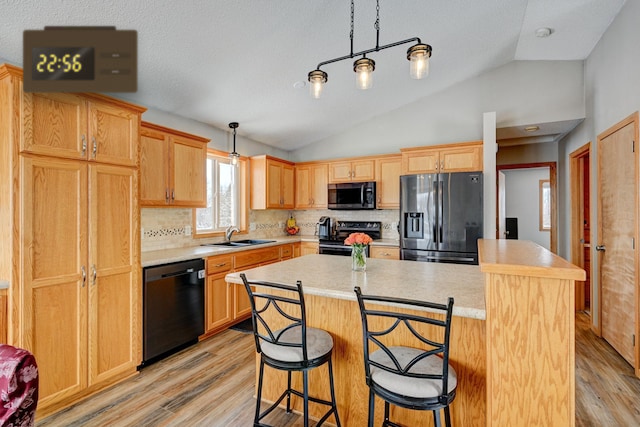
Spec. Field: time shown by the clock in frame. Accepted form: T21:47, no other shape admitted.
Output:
T22:56
